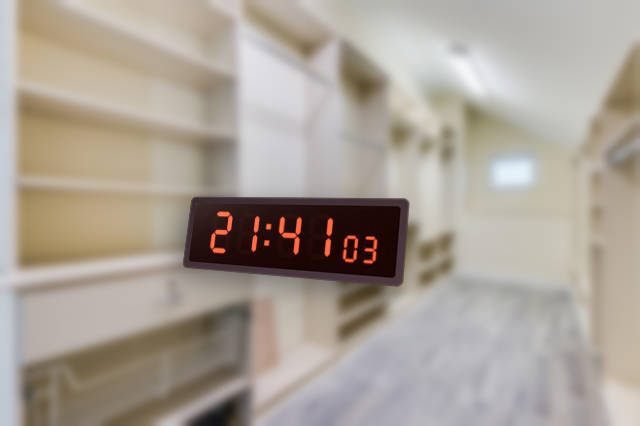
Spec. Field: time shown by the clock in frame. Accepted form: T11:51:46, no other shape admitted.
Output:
T21:41:03
